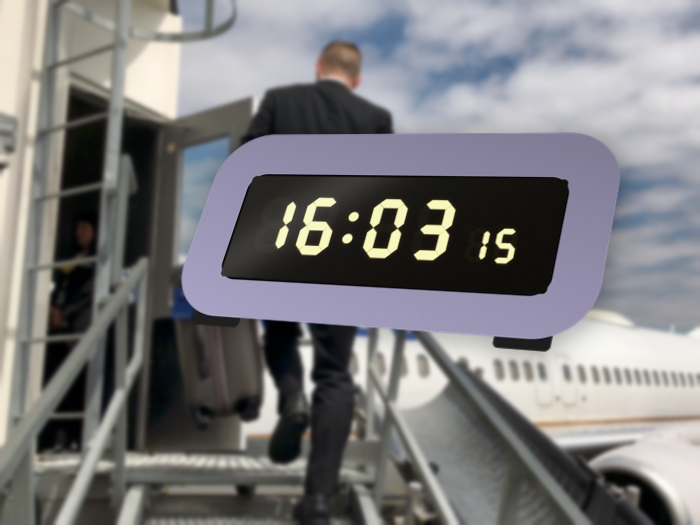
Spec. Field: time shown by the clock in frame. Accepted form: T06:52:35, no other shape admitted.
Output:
T16:03:15
